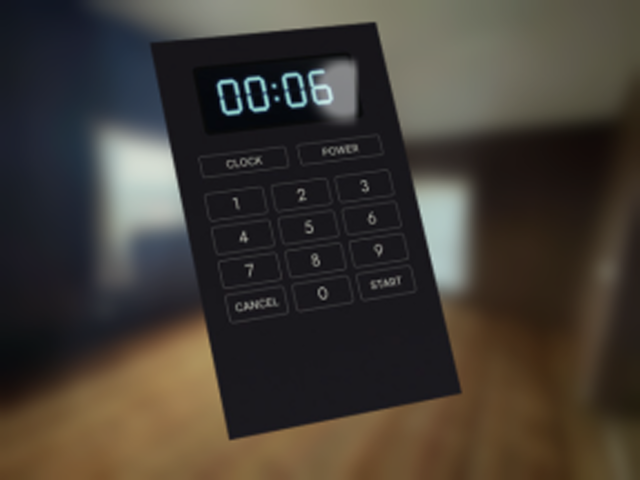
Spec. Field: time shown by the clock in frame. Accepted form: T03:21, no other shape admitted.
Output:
T00:06
